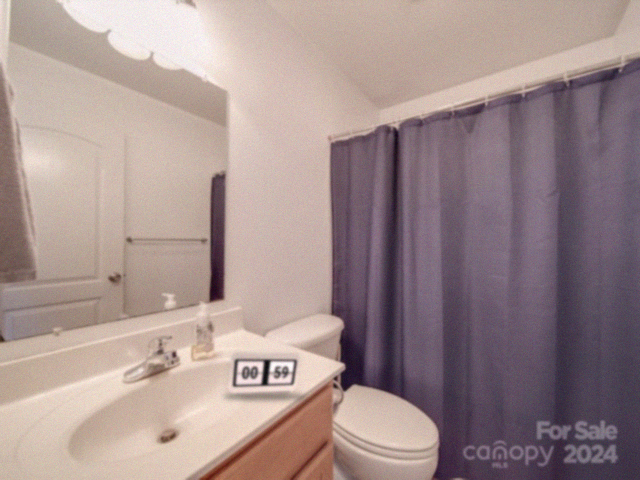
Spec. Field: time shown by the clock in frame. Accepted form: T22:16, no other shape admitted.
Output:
T00:59
